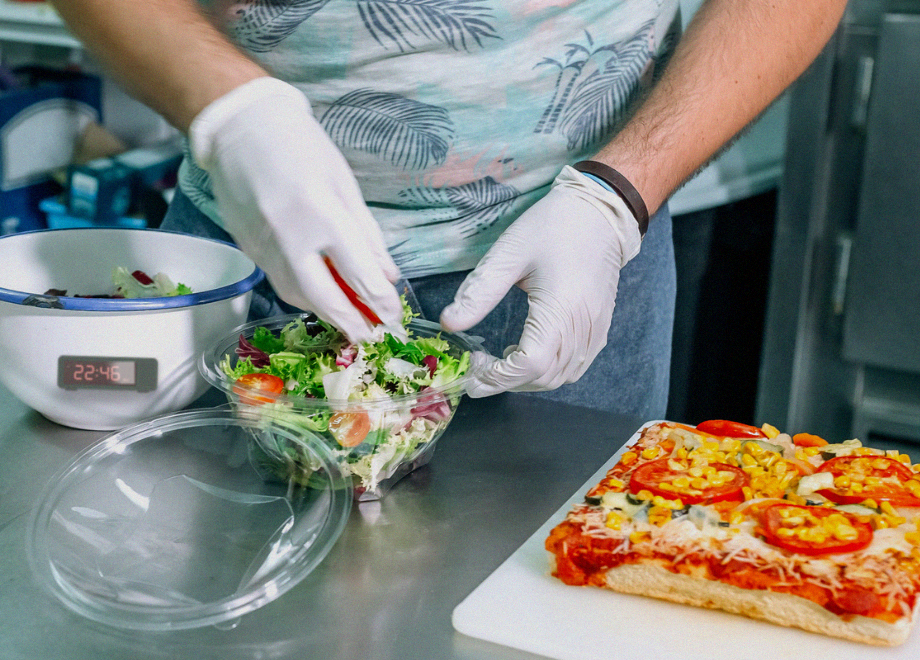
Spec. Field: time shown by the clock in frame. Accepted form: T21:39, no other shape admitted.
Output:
T22:46
